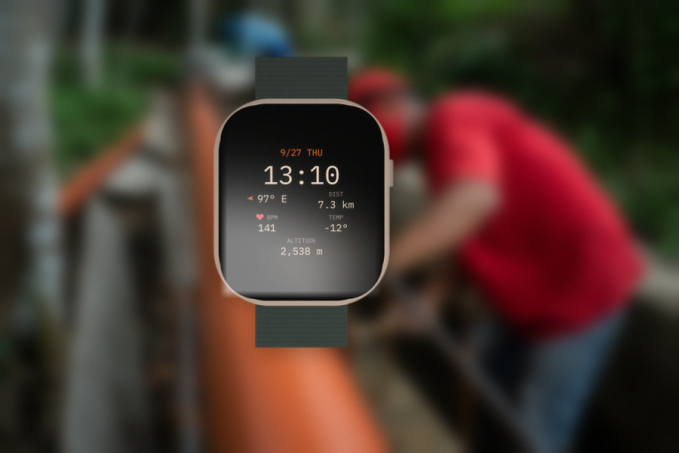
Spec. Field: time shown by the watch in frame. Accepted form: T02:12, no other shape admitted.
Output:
T13:10
